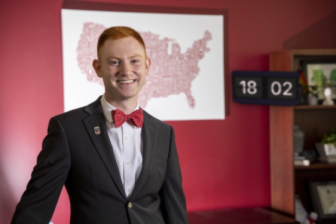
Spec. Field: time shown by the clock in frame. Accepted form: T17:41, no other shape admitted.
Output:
T18:02
